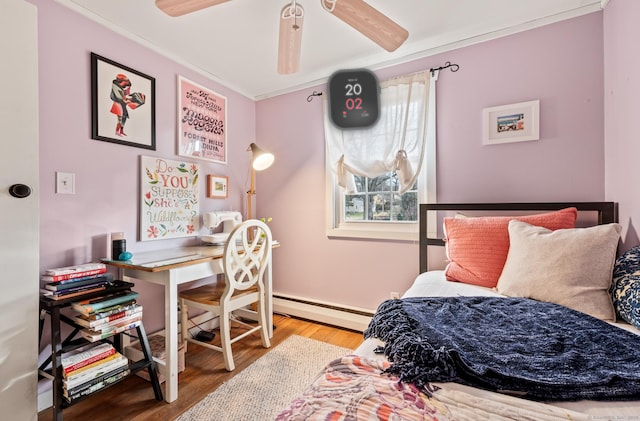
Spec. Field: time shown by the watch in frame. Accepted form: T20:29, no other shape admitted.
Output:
T20:02
